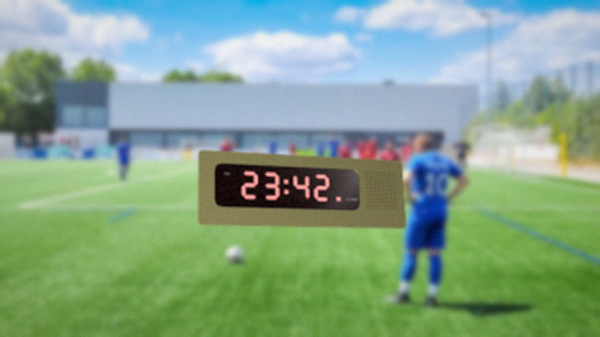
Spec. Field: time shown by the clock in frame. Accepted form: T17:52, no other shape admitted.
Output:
T23:42
